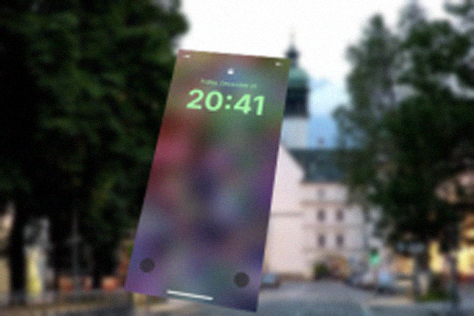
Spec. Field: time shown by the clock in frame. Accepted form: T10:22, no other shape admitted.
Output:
T20:41
